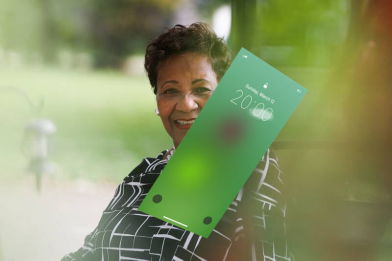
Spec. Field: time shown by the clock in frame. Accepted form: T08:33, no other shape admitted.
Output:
T20:00
